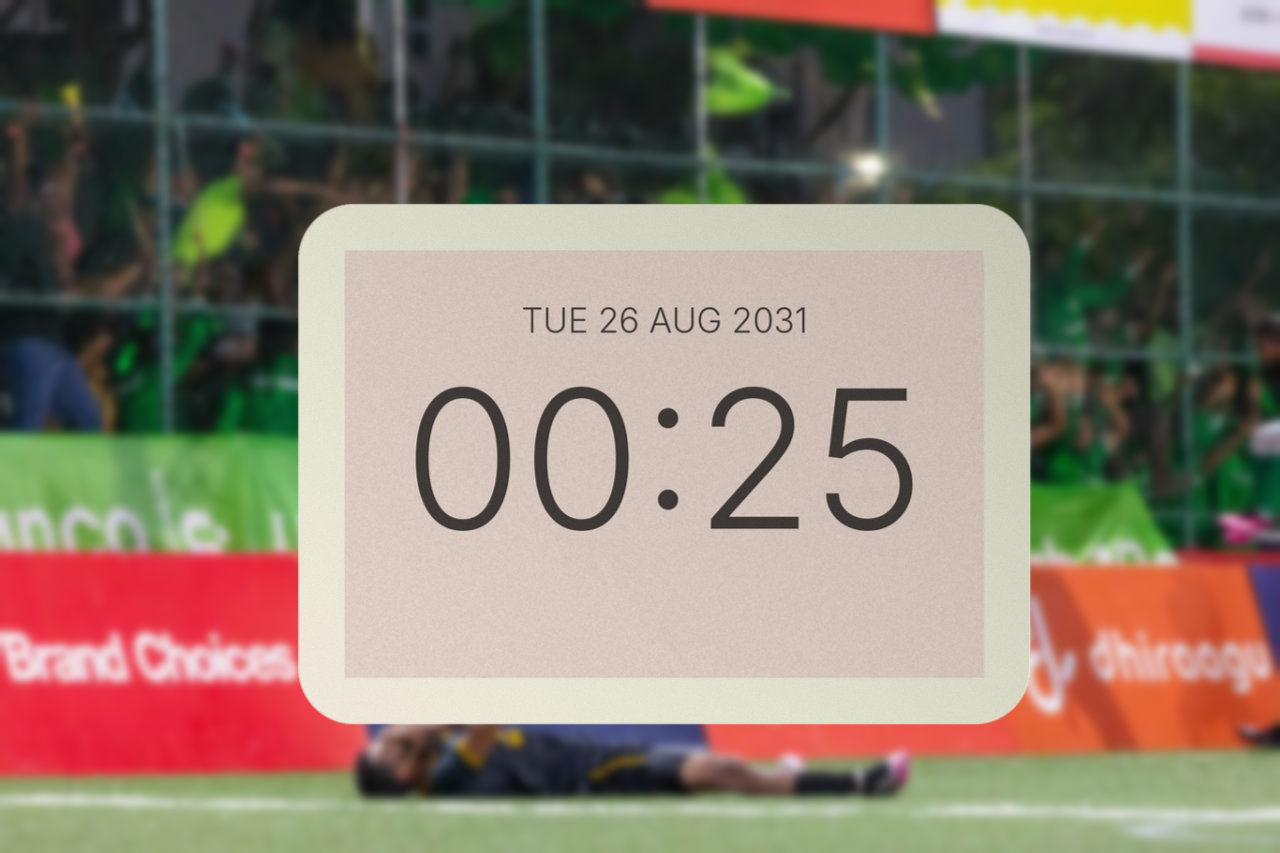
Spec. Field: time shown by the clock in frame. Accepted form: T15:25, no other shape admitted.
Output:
T00:25
